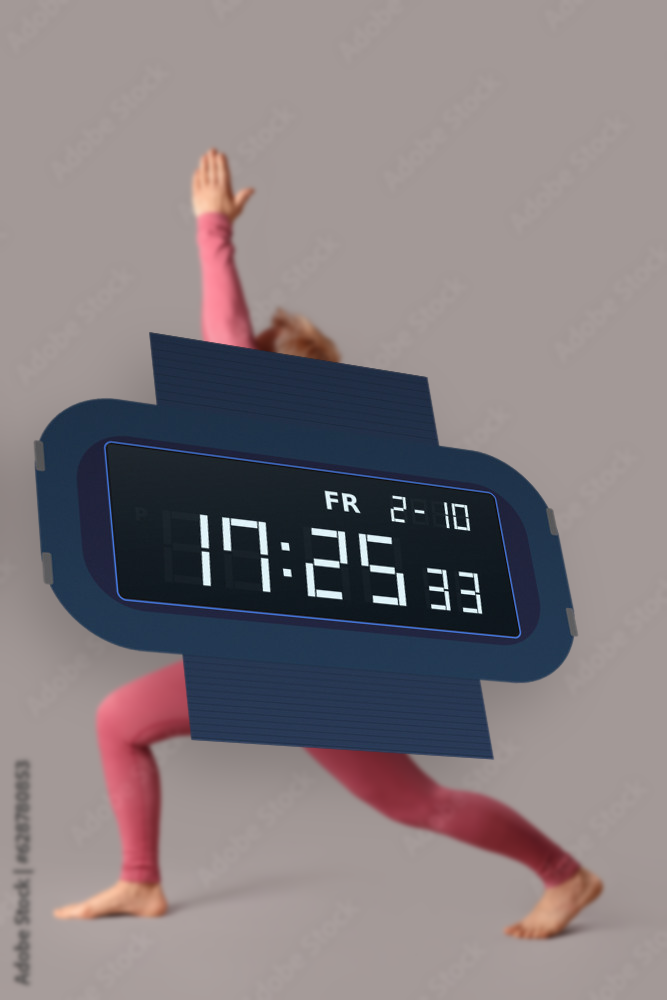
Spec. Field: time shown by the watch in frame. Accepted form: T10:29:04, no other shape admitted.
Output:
T17:25:33
